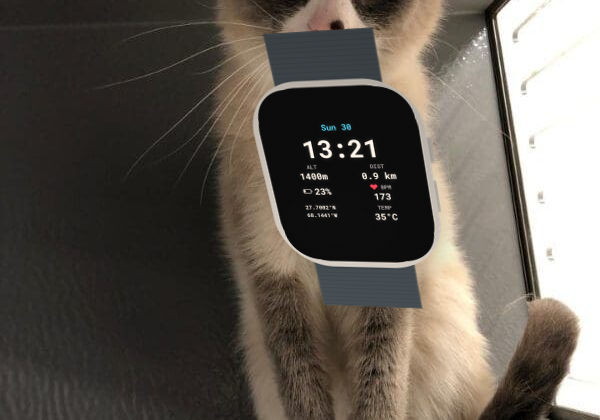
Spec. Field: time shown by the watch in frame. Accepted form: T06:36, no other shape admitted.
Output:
T13:21
